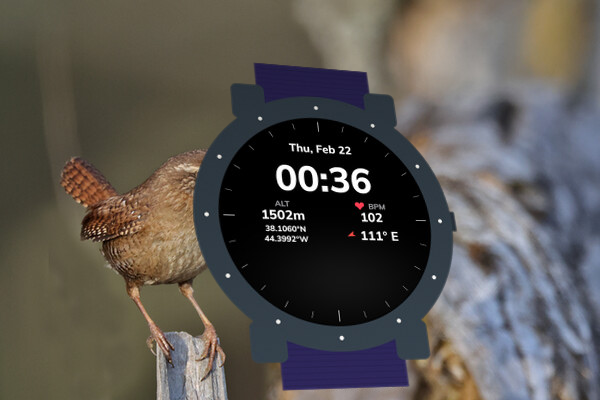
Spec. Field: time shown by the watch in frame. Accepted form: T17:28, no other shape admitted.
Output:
T00:36
